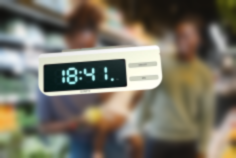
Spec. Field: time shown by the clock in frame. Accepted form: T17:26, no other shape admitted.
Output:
T18:41
